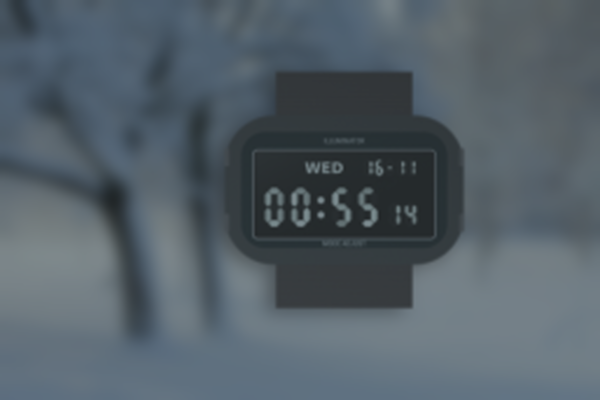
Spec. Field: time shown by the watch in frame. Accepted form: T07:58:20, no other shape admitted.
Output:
T00:55:14
